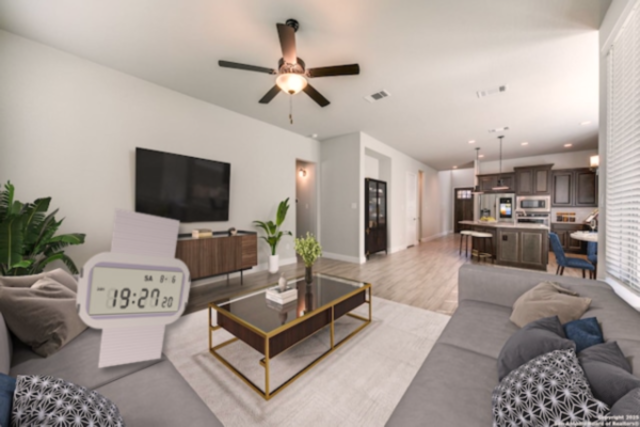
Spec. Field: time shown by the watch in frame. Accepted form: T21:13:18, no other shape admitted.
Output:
T19:27:20
